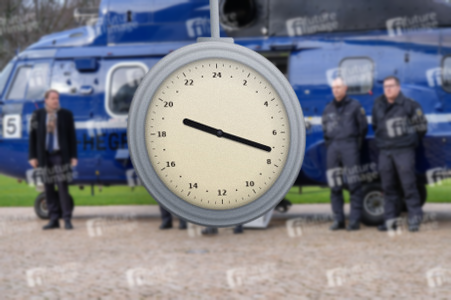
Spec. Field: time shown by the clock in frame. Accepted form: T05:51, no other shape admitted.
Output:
T19:18
